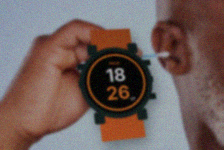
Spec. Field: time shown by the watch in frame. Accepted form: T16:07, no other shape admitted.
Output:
T18:26
